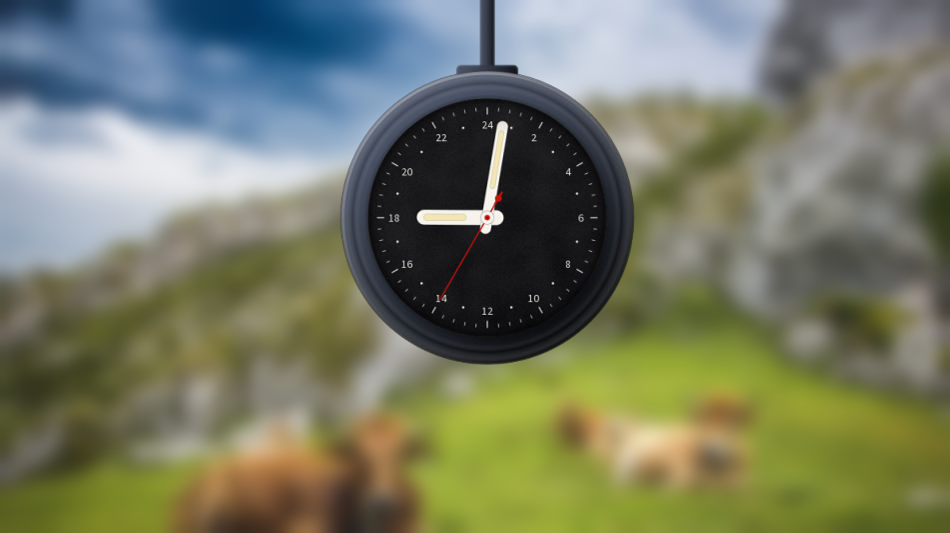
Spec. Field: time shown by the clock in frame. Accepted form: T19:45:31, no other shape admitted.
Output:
T18:01:35
